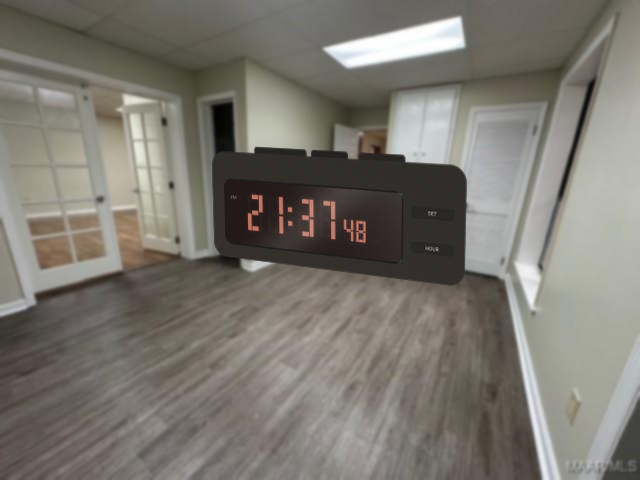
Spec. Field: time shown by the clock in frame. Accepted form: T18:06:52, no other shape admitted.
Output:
T21:37:48
